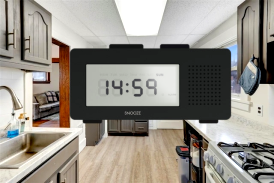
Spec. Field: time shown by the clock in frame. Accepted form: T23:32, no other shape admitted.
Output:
T14:59
